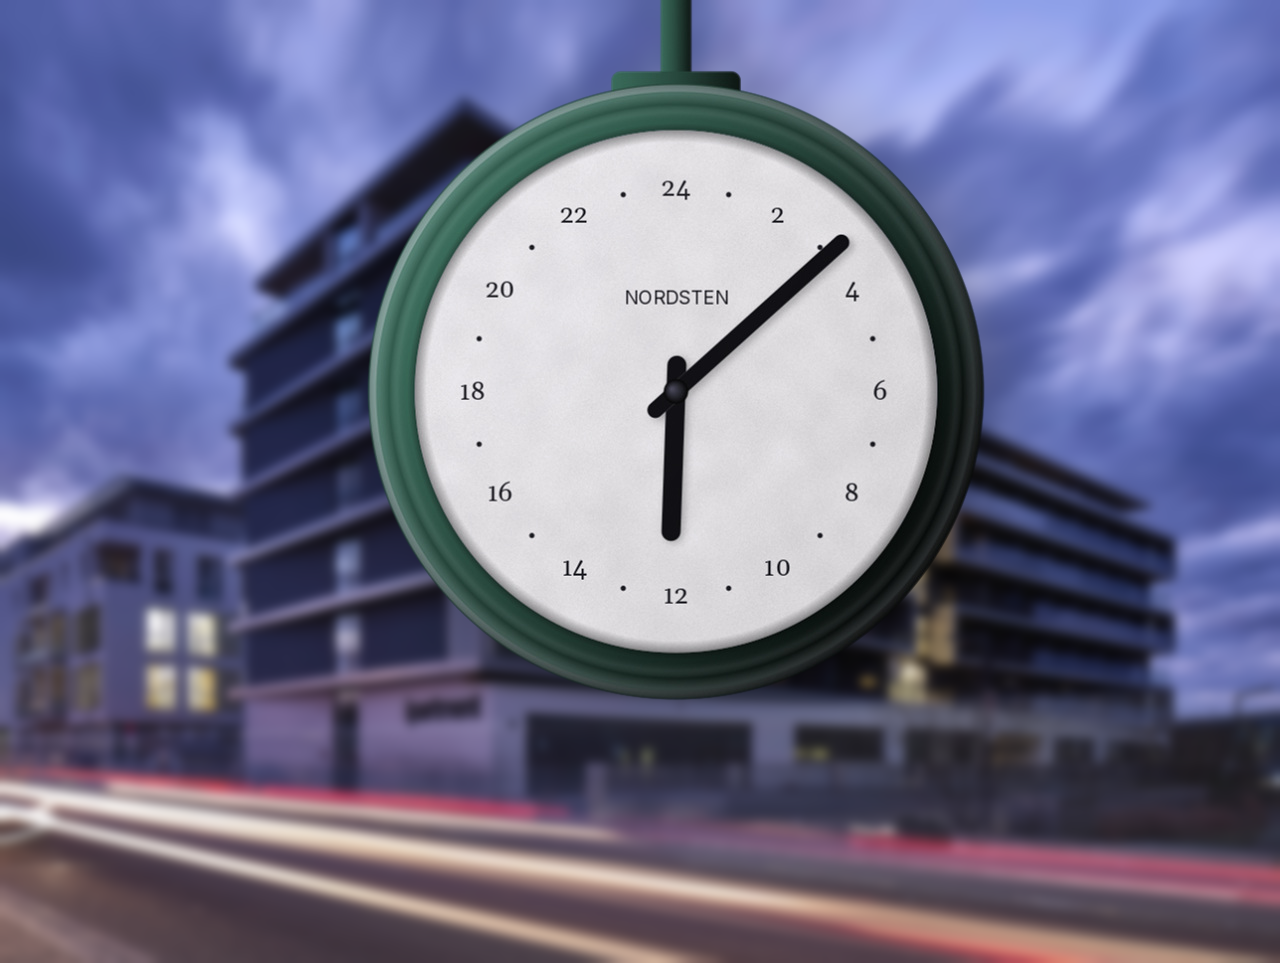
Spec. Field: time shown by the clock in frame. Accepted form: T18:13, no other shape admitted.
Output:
T12:08
